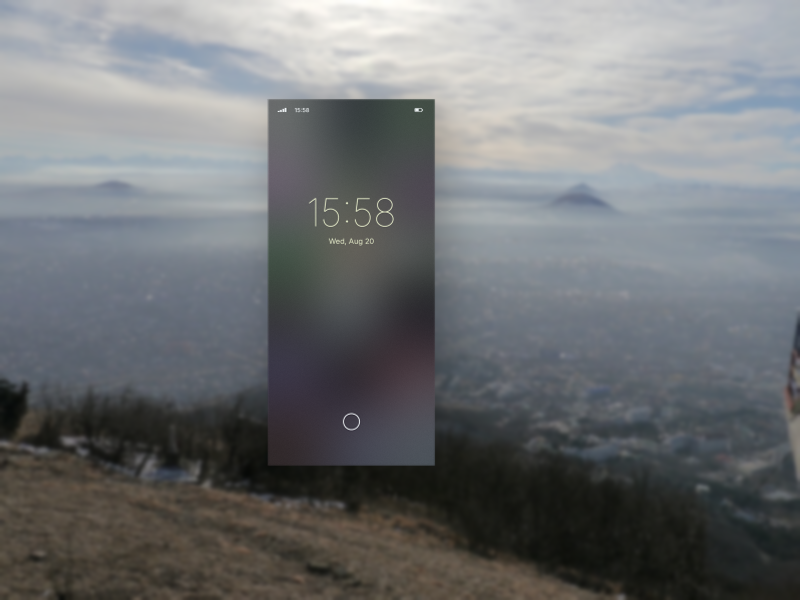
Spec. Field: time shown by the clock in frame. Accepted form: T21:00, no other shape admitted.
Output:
T15:58
